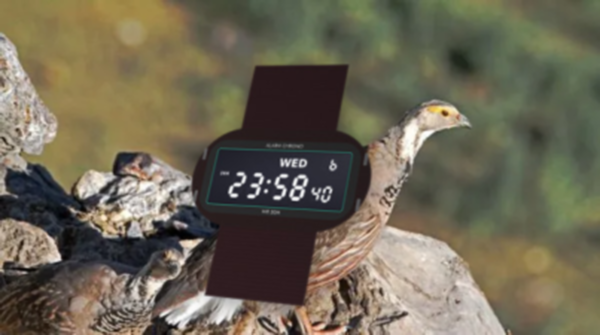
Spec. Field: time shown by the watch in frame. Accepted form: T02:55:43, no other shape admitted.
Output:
T23:58:40
